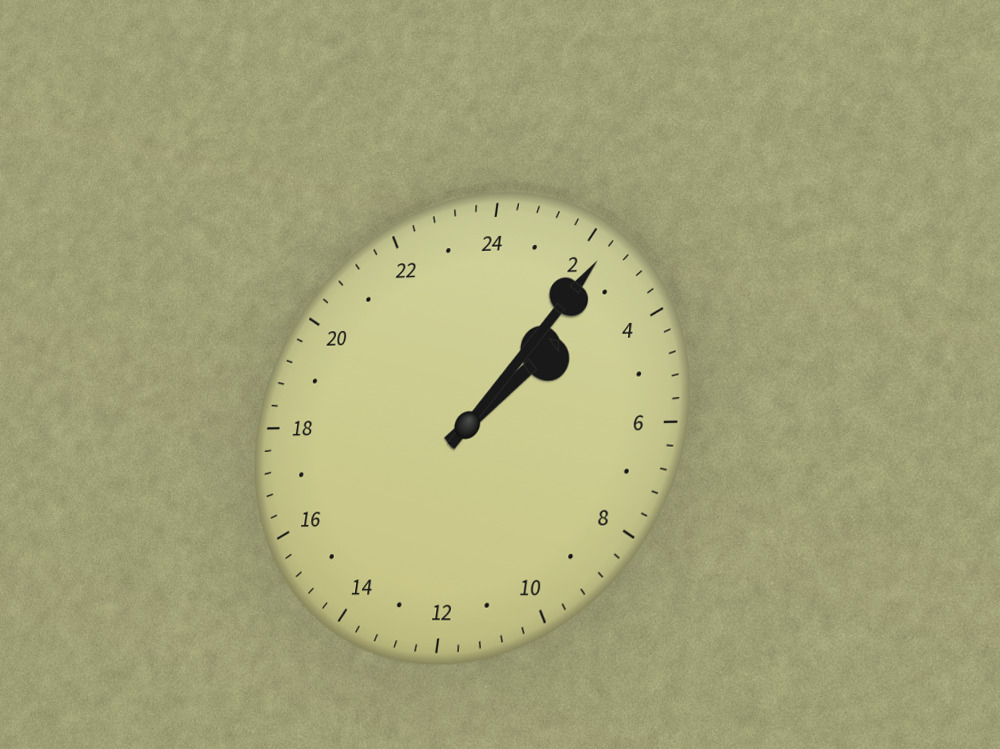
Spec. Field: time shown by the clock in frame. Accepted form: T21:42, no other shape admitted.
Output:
T03:06
